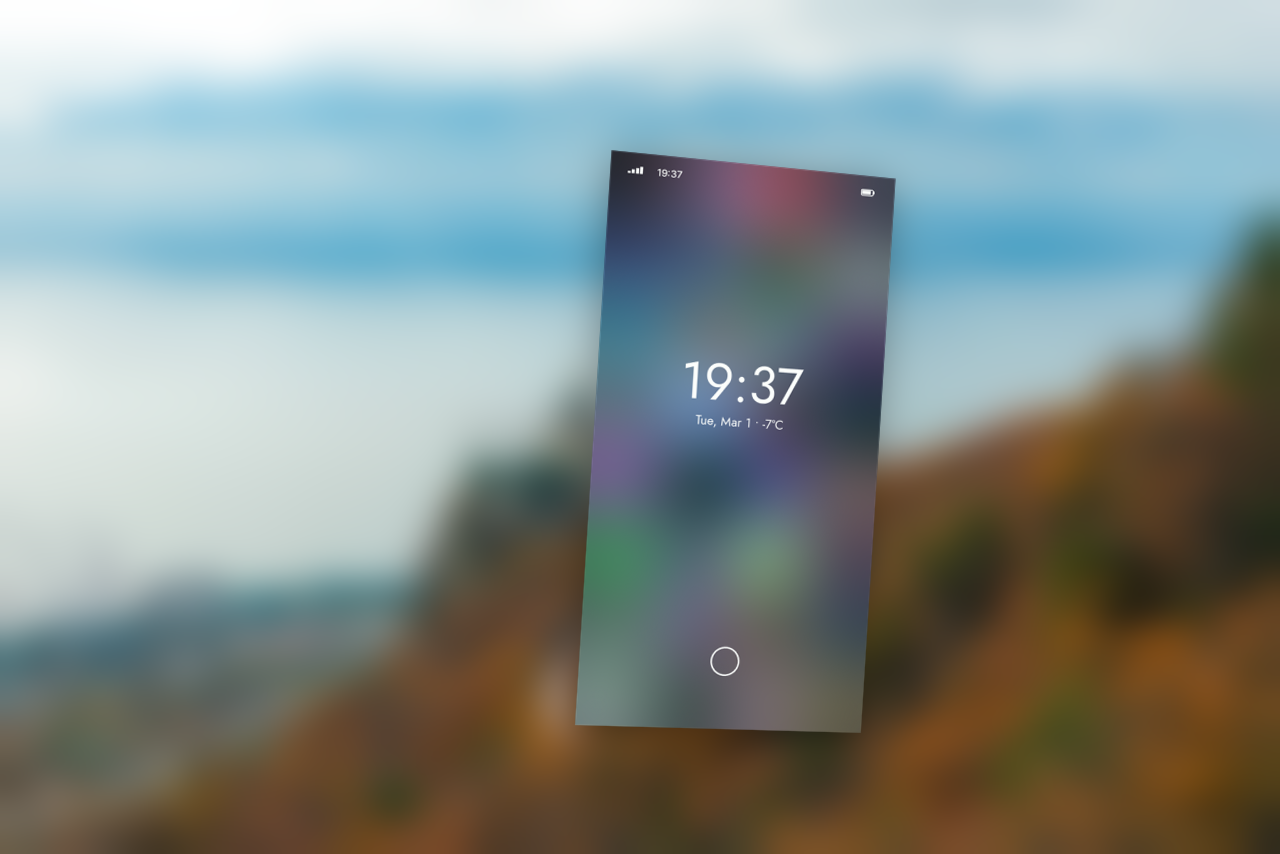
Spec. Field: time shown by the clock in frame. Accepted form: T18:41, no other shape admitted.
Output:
T19:37
